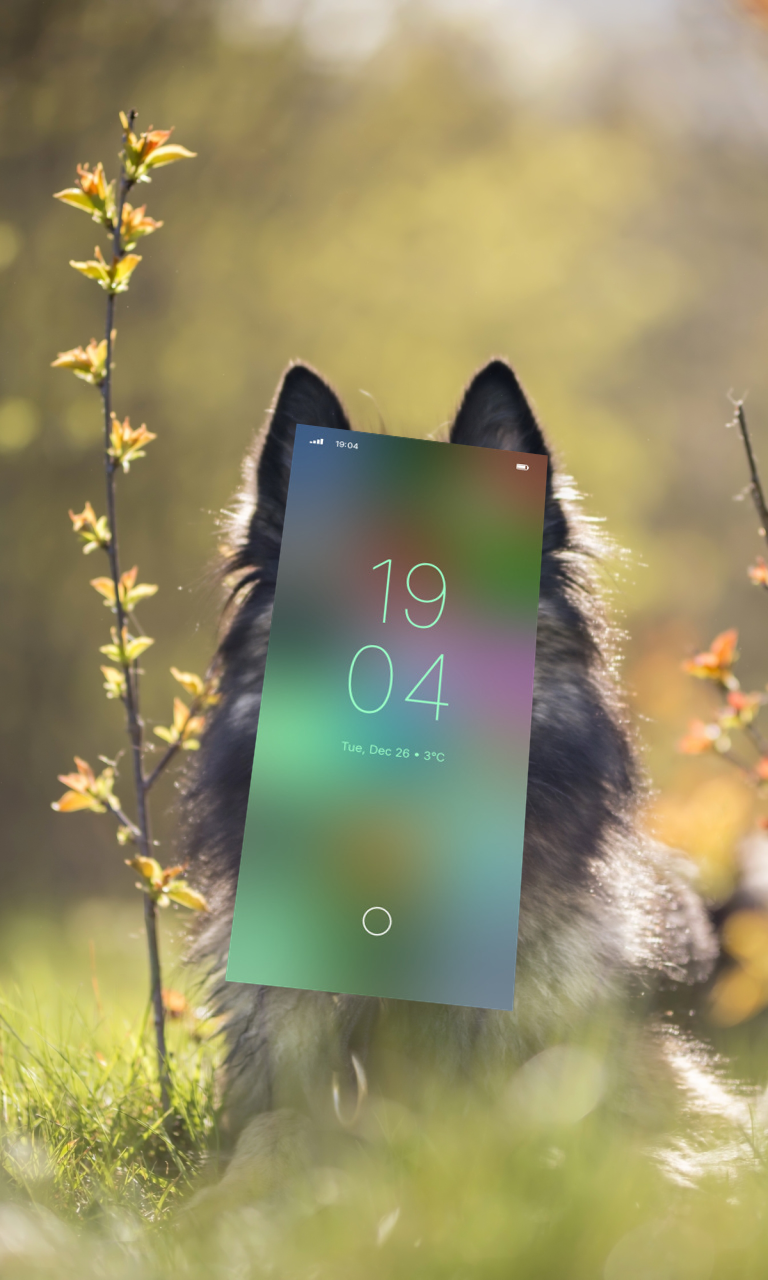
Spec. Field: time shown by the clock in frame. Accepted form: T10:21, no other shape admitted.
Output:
T19:04
